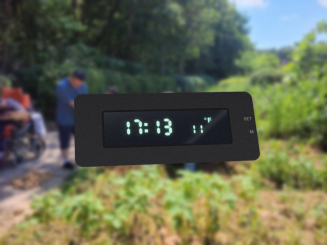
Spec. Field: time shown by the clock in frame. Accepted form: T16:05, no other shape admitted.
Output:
T17:13
